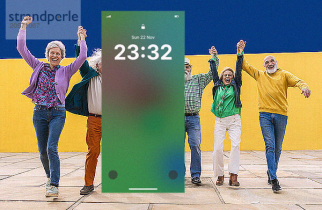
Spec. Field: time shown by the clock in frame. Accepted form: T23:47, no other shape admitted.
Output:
T23:32
